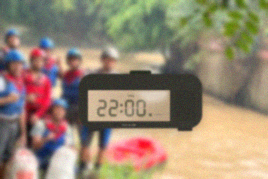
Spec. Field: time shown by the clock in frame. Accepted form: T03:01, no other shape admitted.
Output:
T22:00
